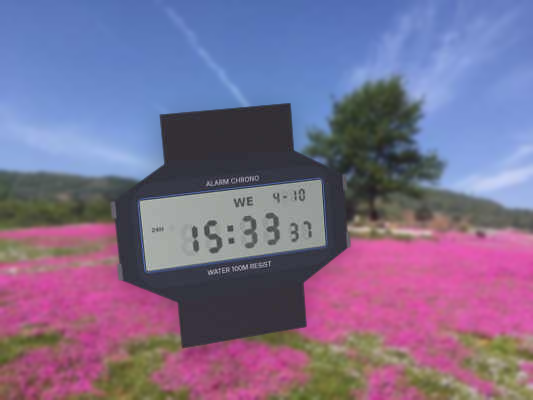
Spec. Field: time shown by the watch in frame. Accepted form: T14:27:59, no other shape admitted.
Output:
T15:33:37
